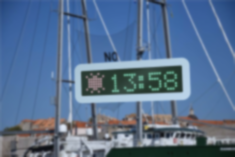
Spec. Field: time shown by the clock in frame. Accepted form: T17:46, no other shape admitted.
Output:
T13:58
